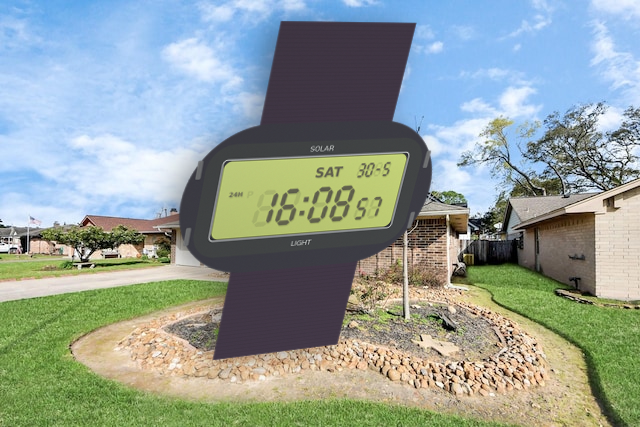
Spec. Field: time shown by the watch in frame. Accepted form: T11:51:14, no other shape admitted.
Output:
T16:08:57
